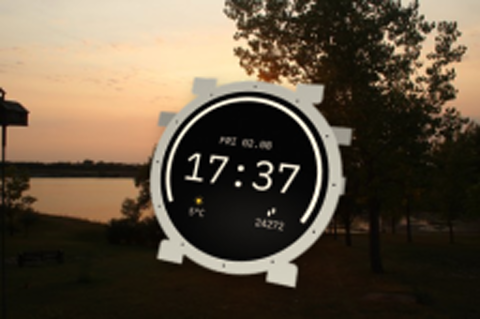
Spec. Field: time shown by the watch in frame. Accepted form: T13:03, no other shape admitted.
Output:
T17:37
